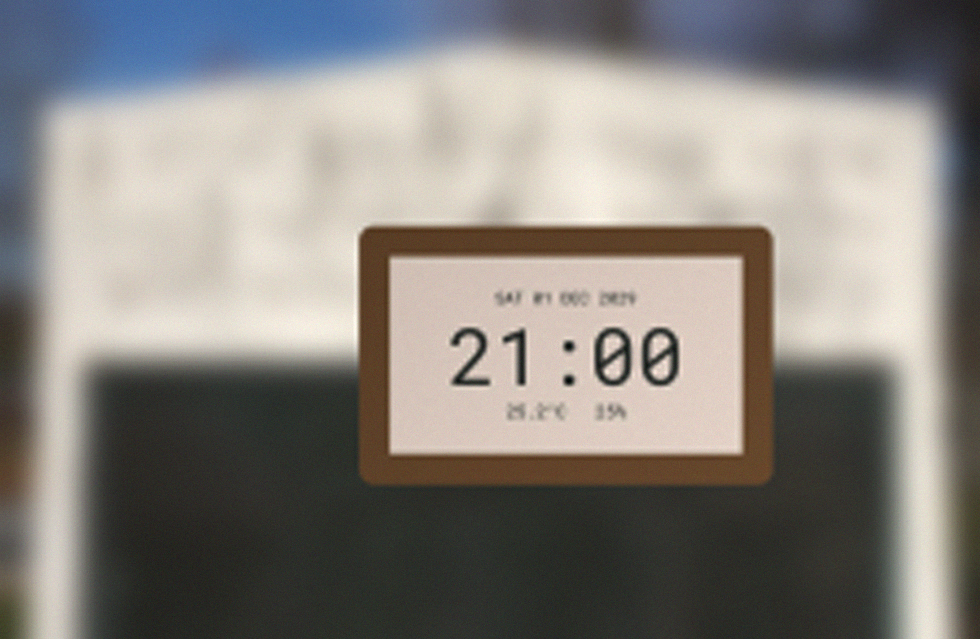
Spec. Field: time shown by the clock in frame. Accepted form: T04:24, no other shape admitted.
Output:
T21:00
